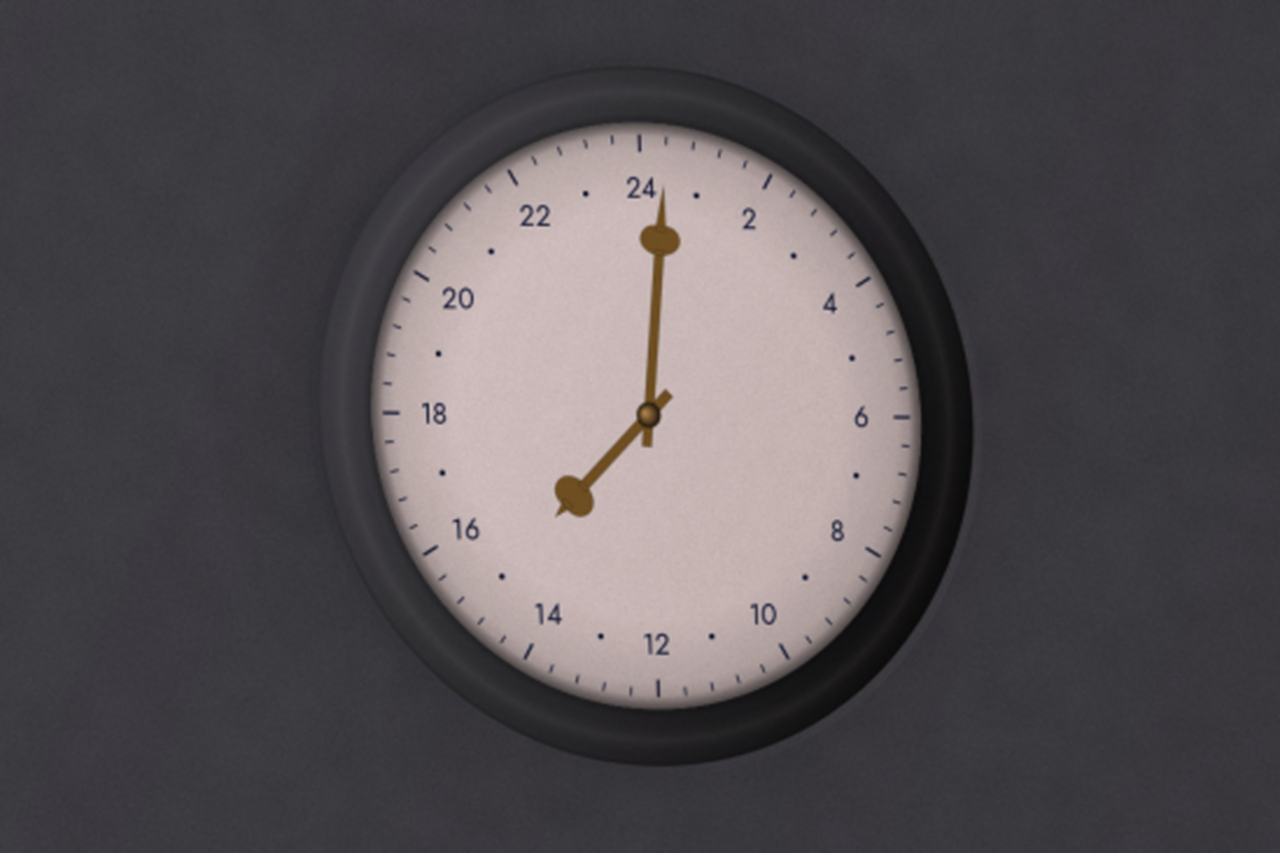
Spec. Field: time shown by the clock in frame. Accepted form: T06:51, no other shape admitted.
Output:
T15:01
